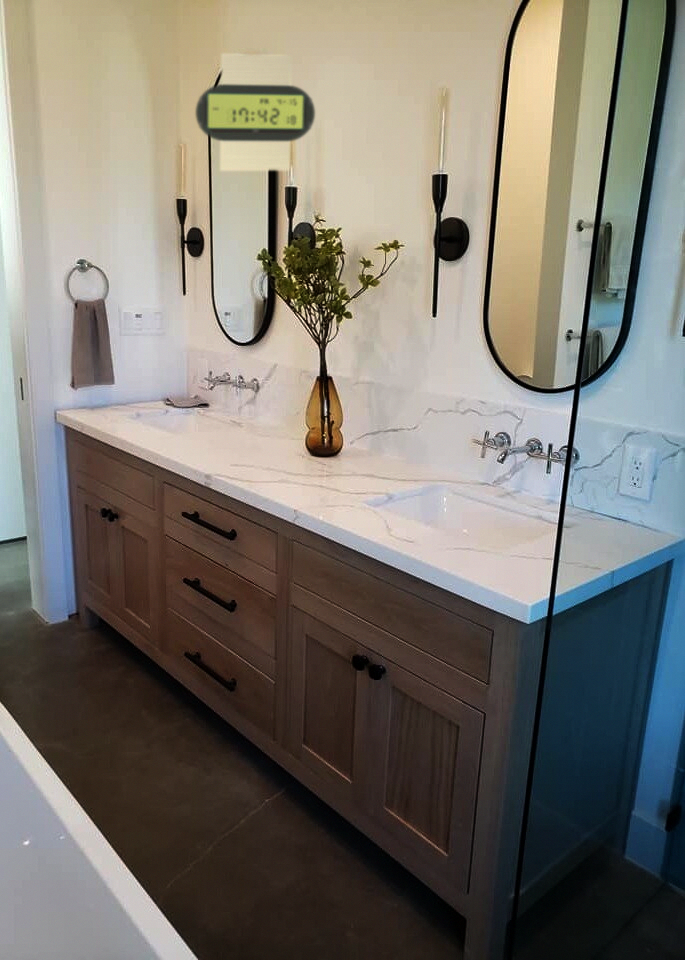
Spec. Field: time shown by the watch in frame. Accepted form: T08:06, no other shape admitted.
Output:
T17:42
